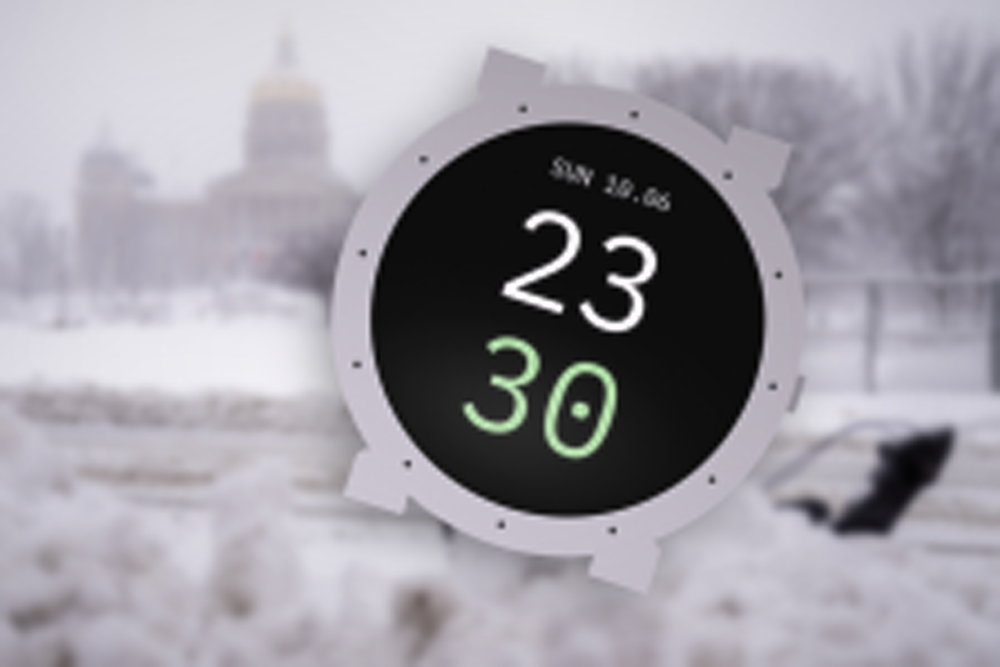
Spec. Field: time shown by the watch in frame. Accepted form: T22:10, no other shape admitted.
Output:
T23:30
